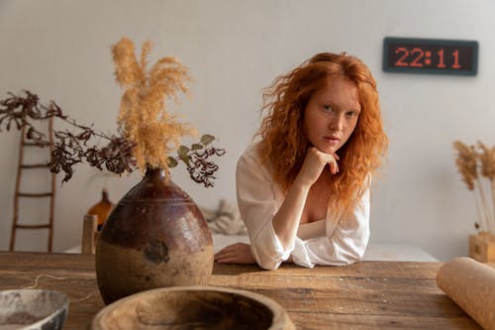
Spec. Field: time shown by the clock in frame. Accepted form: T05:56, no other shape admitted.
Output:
T22:11
